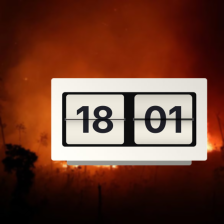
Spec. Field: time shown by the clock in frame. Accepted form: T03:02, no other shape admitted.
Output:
T18:01
